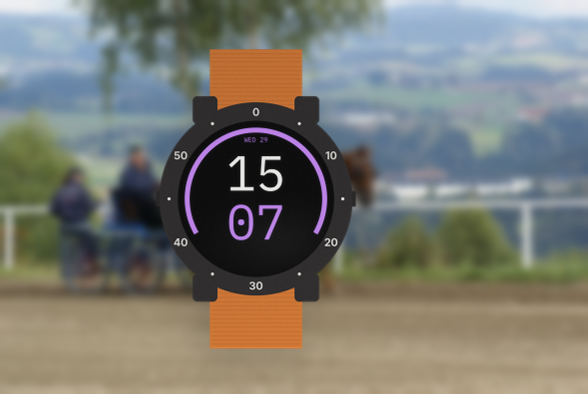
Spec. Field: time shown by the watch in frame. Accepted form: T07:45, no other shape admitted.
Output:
T15:07
